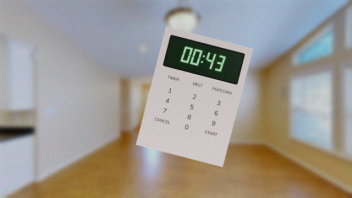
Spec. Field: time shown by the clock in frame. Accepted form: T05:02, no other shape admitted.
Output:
T00:43
